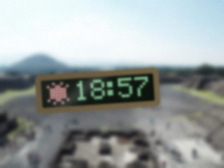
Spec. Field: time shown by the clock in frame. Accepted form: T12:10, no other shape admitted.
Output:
T18:57
